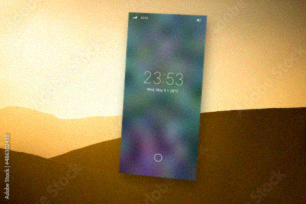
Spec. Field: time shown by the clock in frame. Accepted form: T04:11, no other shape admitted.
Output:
T23:53
